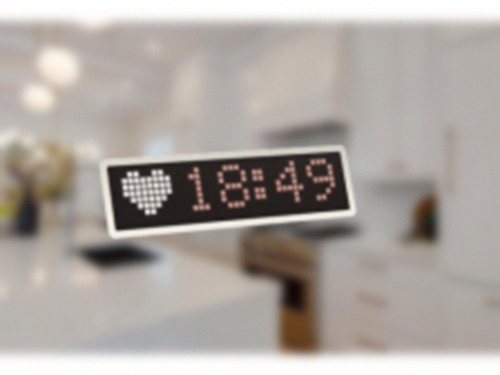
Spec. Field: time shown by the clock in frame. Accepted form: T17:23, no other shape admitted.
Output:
T18:49
